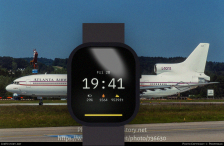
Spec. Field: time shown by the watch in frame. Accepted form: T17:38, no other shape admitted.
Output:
T19:41
